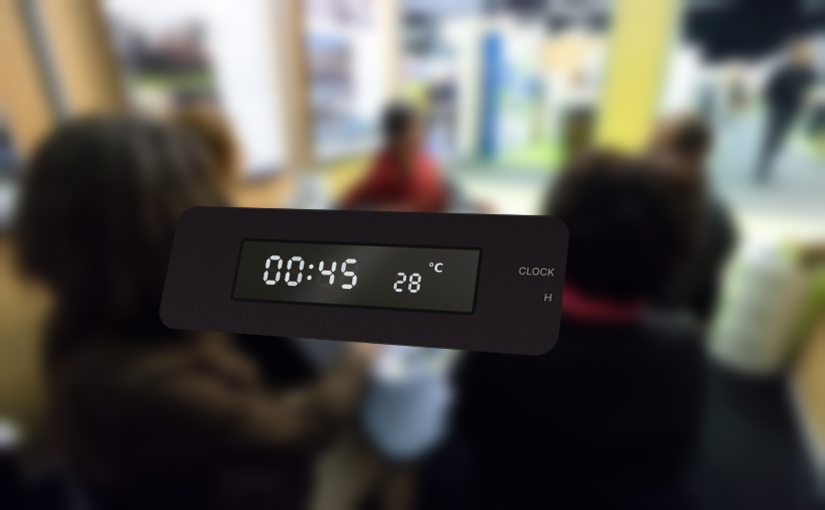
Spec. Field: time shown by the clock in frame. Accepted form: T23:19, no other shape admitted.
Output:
T00:45
